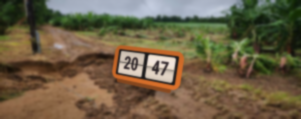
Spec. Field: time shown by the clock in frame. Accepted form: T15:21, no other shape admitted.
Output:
T20:47
